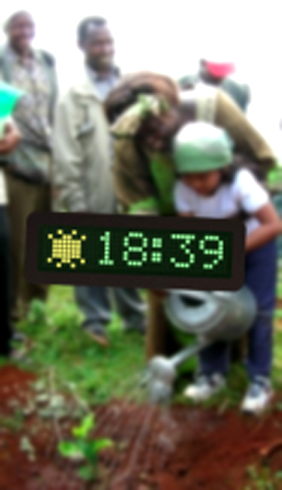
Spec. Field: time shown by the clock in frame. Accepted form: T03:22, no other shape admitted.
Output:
T18:39
